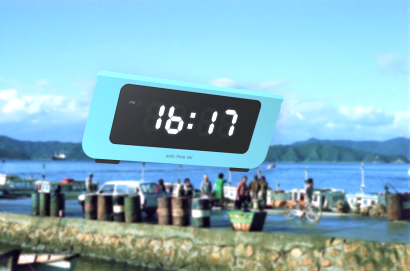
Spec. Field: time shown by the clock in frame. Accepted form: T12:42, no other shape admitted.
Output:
T16:17
